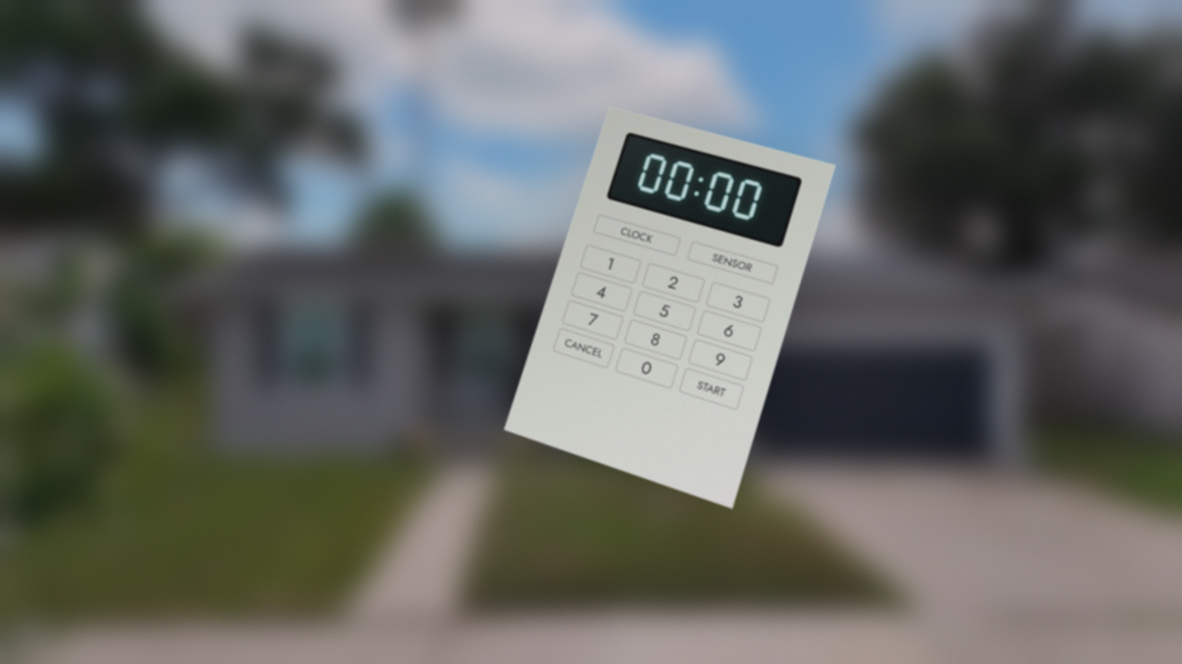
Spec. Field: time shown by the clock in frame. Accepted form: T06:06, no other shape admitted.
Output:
T00:00
